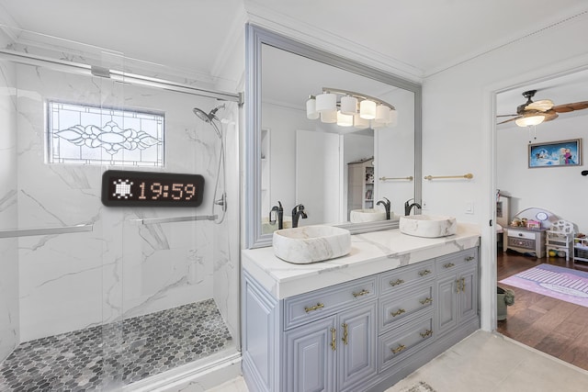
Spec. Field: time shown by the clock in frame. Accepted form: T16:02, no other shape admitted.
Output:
T19:59
